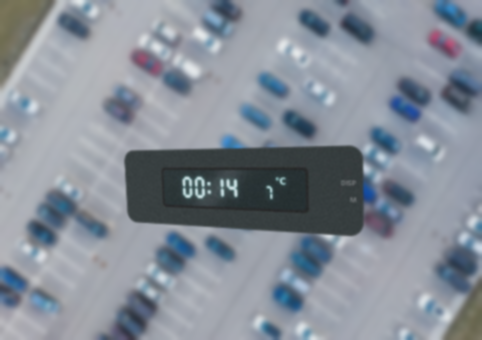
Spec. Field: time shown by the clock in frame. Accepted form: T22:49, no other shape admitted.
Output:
T00:14
